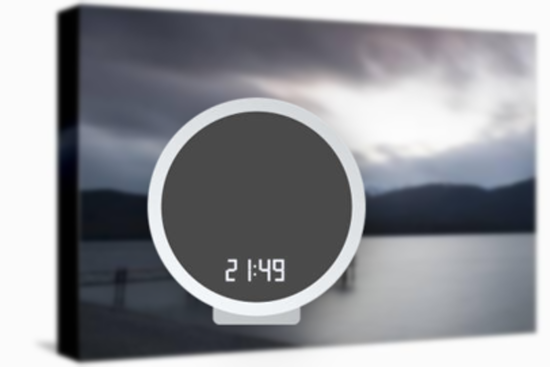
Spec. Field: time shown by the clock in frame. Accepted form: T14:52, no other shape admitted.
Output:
T21:49
